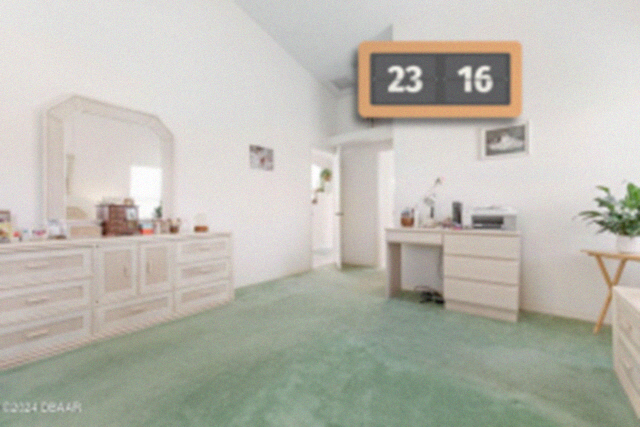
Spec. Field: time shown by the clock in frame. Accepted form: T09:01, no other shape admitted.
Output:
T23:16
